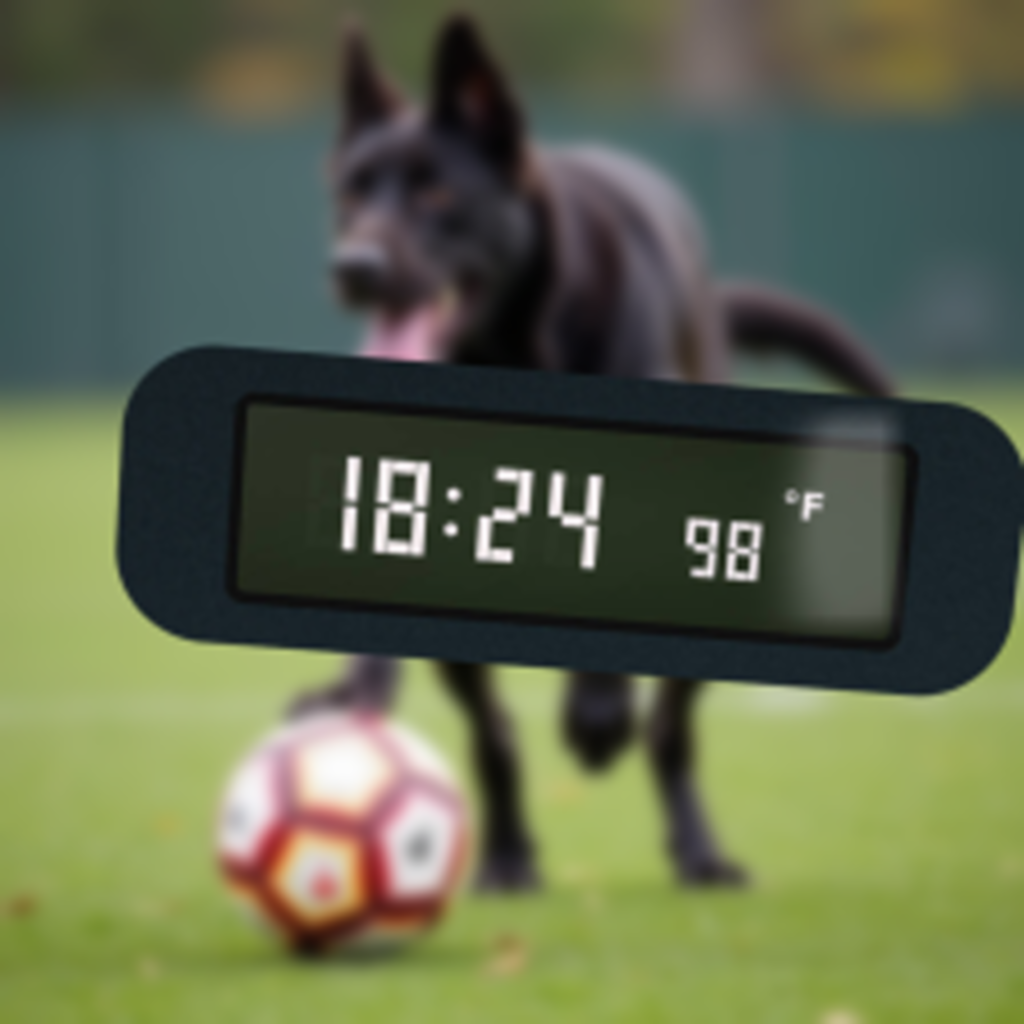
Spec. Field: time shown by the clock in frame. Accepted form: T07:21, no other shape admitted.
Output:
T18:24
